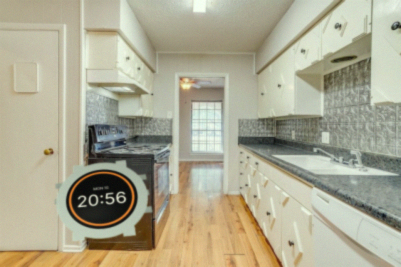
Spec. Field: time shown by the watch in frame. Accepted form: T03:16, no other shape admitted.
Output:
T20:56
